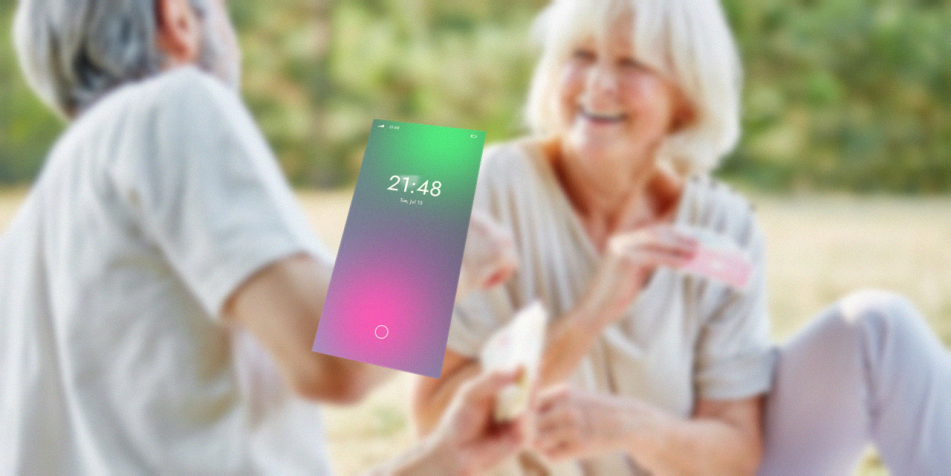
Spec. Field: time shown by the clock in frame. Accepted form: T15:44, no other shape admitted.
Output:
T21:48
